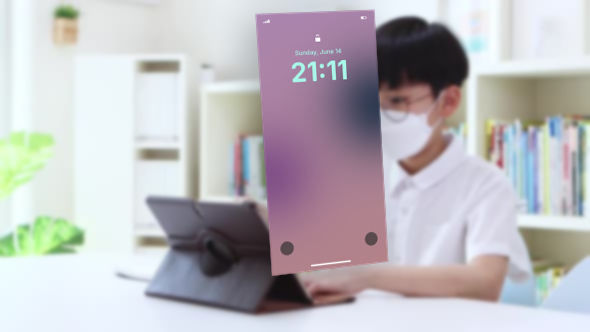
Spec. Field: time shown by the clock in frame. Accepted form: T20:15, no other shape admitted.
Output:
T21:11
